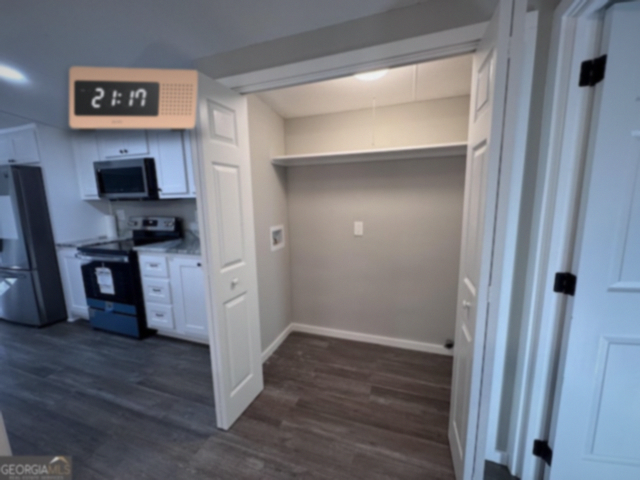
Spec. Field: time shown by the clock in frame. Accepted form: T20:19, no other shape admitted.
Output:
T21:17
